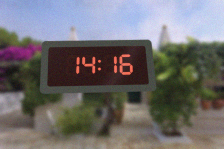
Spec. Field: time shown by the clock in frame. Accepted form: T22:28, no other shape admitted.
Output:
T14:16
